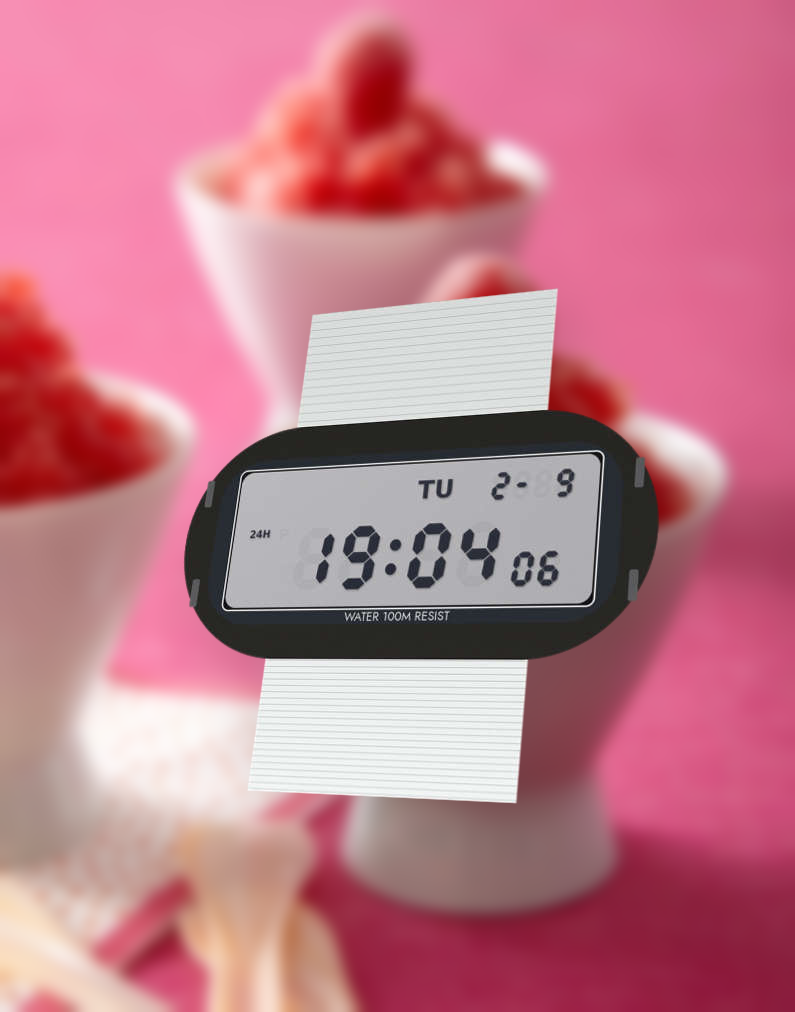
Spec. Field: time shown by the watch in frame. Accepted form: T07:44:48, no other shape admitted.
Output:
T19:04:06
